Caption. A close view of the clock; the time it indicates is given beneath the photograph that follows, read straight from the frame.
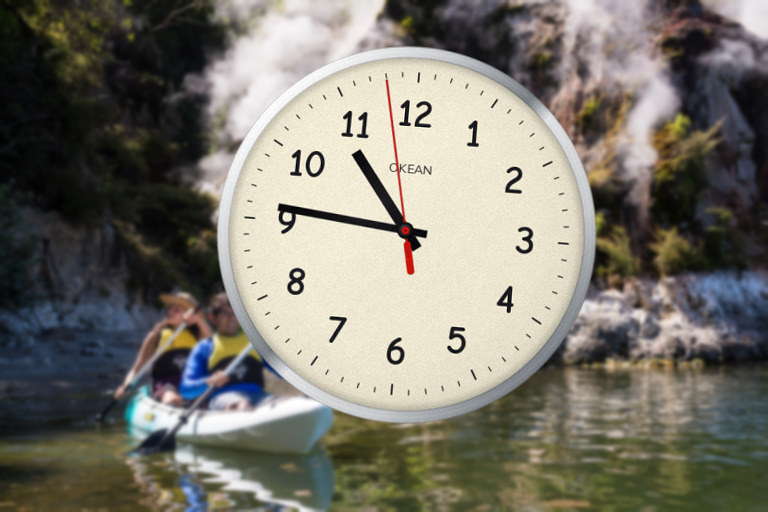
10:45:58
